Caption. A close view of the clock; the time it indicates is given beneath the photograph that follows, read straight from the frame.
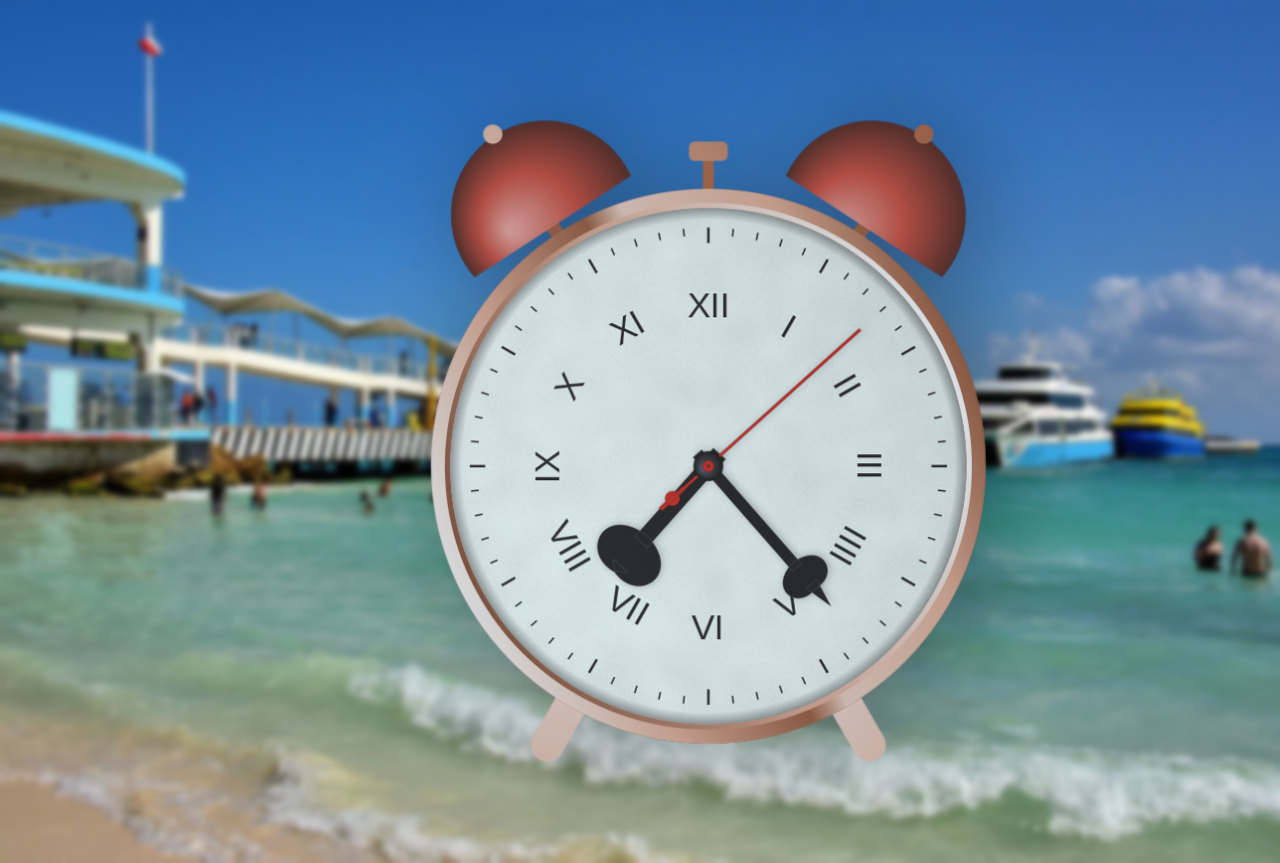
7:23:08
